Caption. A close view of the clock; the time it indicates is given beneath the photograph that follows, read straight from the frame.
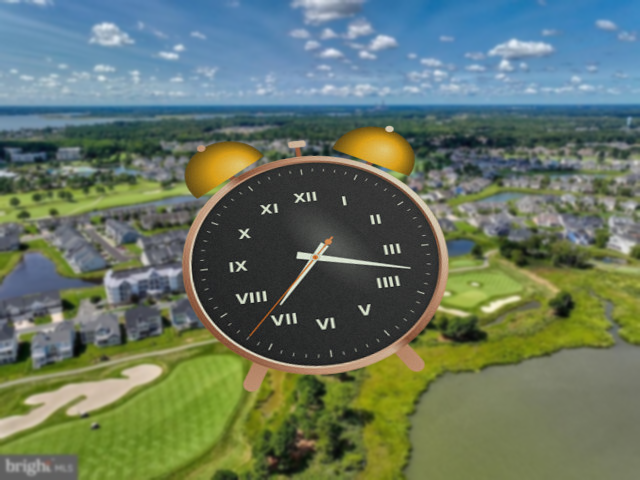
7:17:37
